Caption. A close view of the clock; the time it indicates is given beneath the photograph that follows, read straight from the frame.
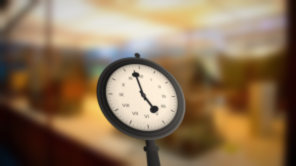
4:58
